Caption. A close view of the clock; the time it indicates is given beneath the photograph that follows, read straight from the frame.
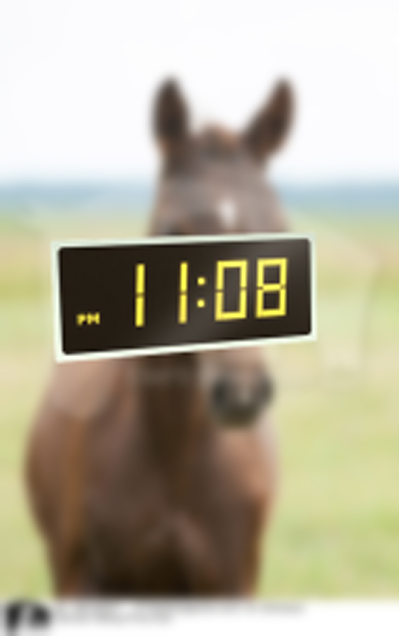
11:08
